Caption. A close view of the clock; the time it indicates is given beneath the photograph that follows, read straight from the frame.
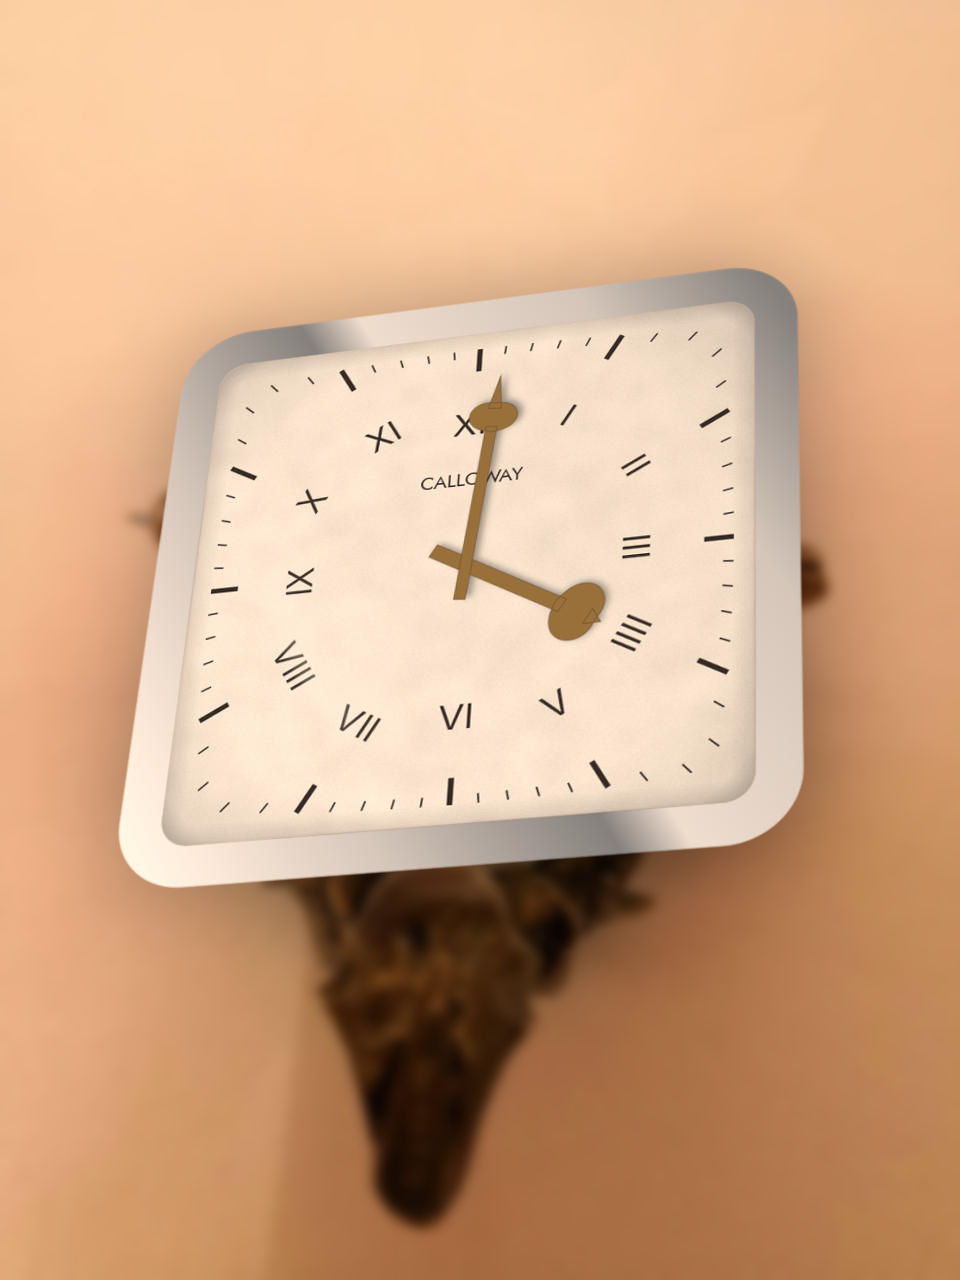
4:01
